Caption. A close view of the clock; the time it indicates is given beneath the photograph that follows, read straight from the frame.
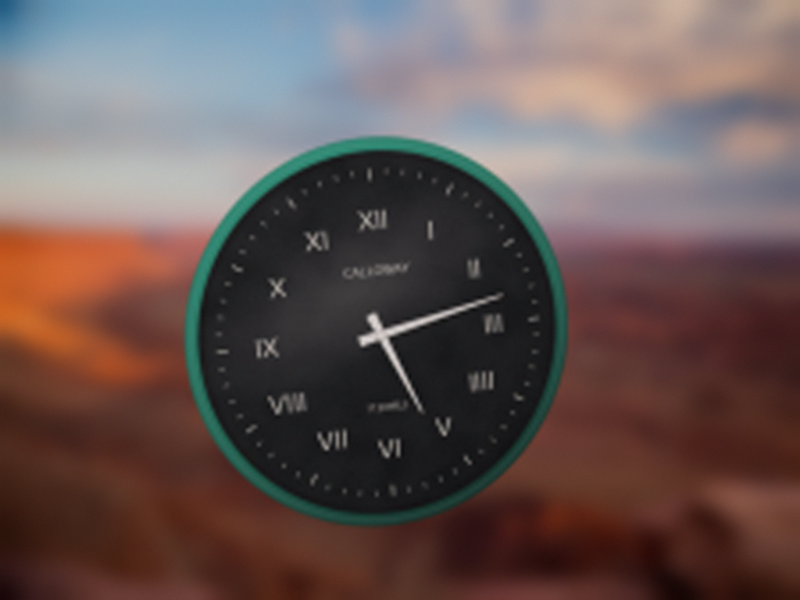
5:13
